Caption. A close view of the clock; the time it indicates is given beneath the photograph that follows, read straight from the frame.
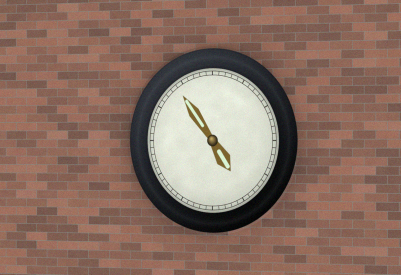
4:54
